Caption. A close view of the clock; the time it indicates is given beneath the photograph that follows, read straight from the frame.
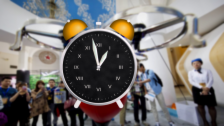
12:58
